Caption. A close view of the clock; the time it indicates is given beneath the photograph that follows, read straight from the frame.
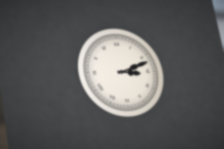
3:12
